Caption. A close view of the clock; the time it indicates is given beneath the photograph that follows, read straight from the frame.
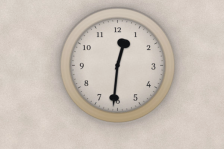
12:31
